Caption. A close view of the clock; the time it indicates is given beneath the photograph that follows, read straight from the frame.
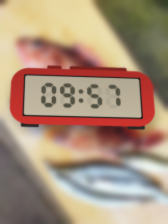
9:57
